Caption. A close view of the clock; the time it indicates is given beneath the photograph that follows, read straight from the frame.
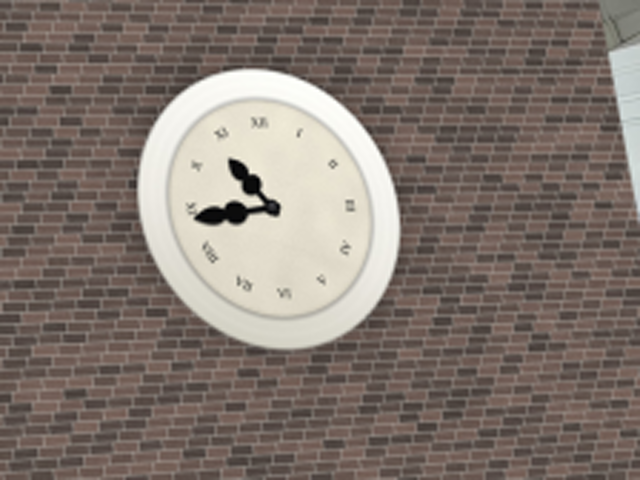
10:44
